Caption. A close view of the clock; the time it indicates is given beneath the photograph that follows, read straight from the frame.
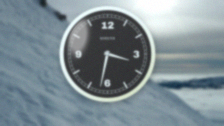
3:32
